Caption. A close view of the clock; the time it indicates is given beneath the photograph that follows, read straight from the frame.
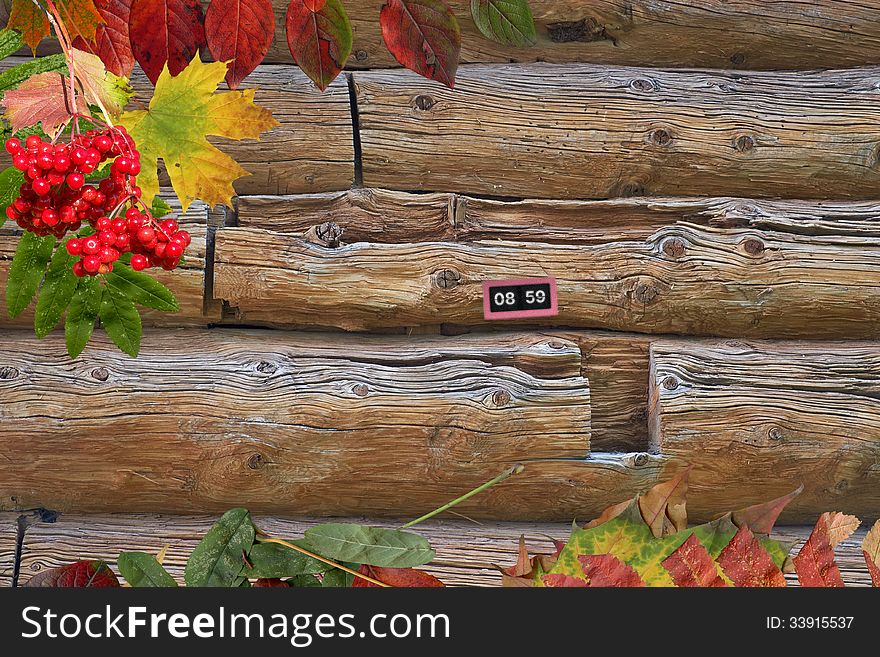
8:59
